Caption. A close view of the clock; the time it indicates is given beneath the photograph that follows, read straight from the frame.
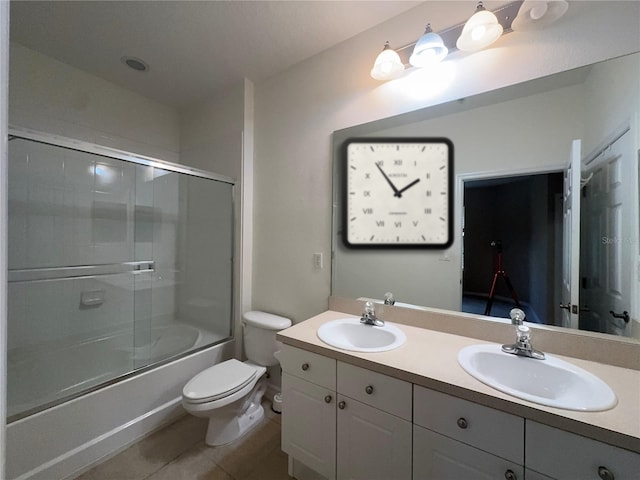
1:54
